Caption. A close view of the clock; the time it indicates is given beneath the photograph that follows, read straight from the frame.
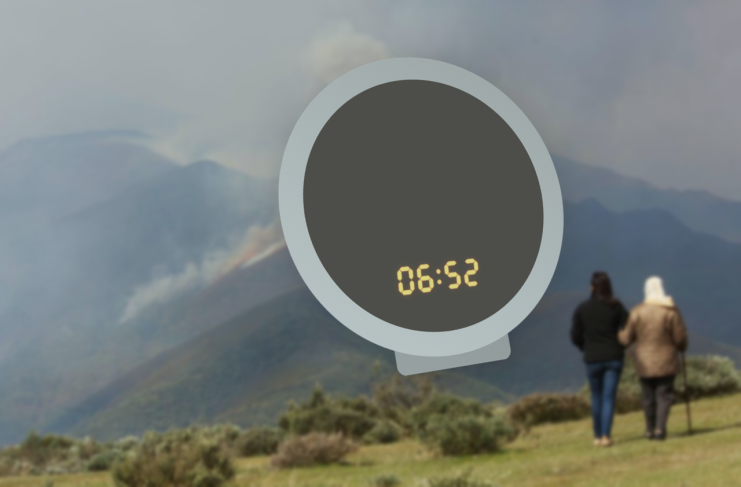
6:52
